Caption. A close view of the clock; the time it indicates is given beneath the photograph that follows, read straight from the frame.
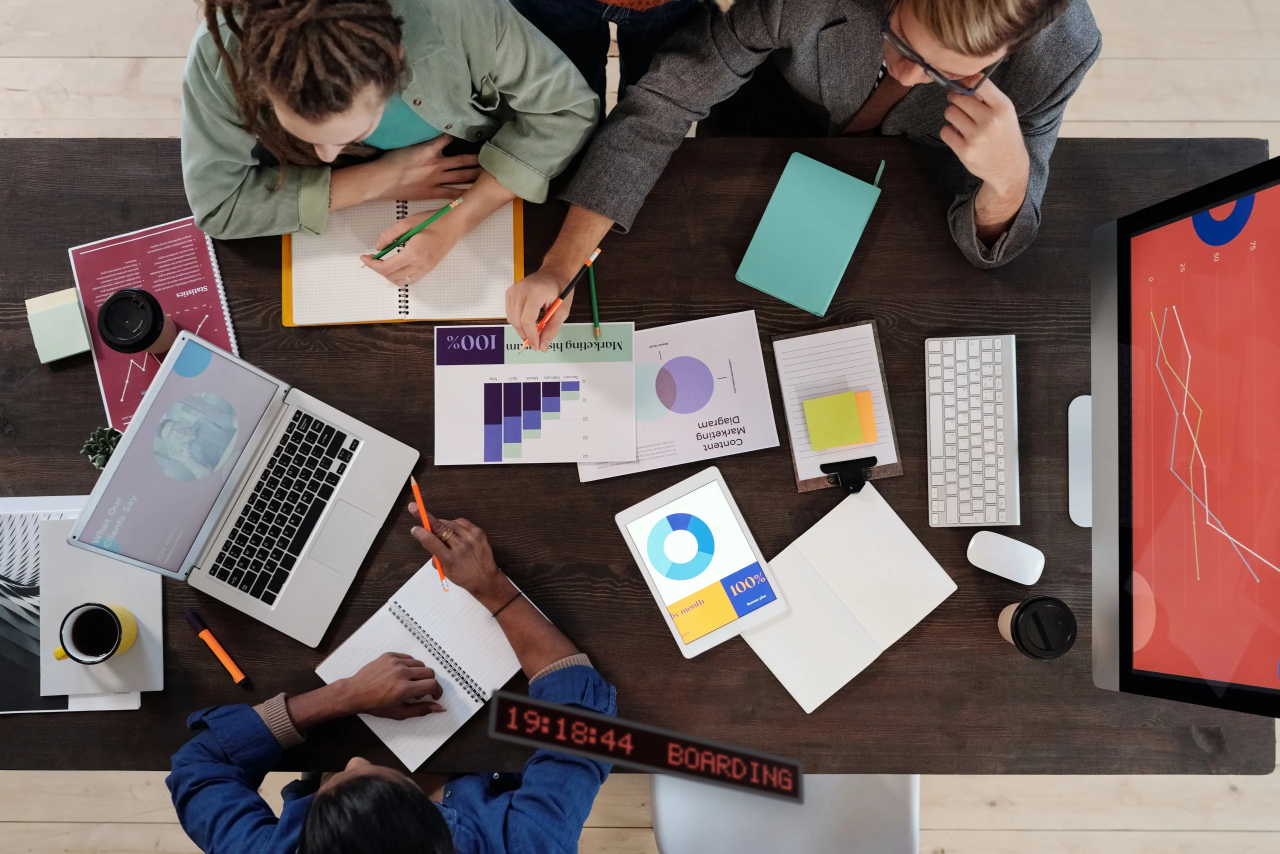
19:18:44
